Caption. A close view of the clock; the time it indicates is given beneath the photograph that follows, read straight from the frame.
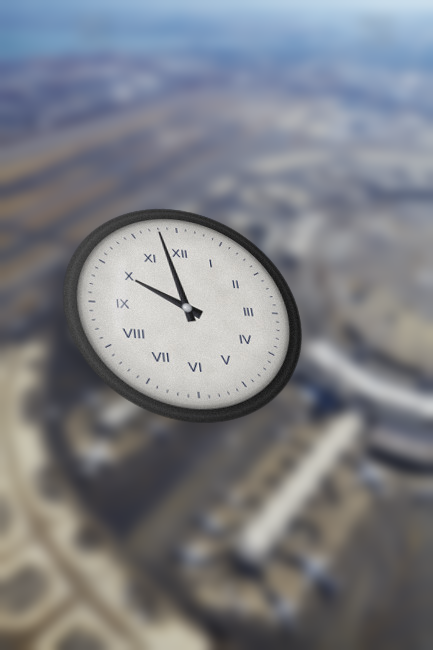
9:58
